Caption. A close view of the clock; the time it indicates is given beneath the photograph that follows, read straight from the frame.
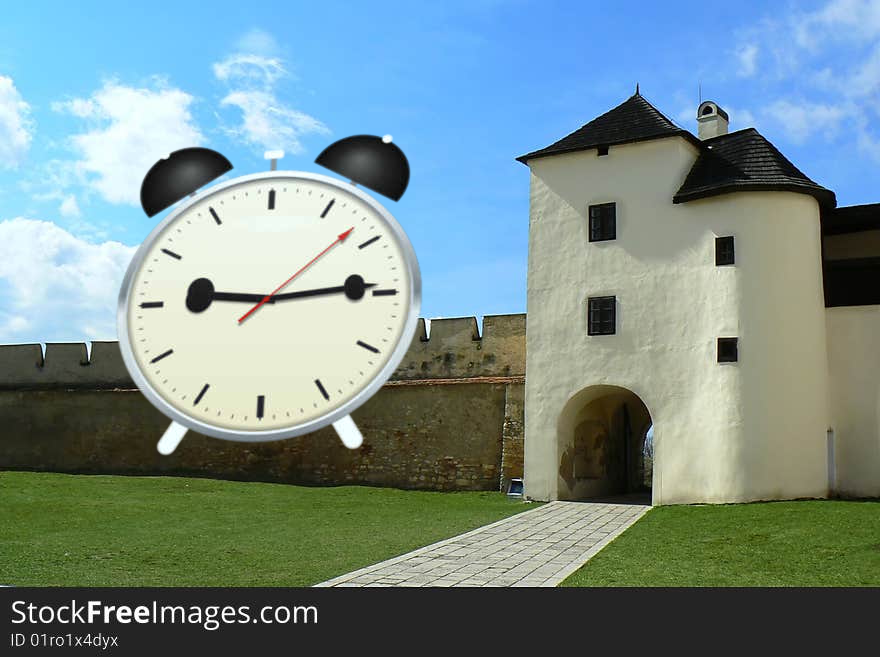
9:14:08
